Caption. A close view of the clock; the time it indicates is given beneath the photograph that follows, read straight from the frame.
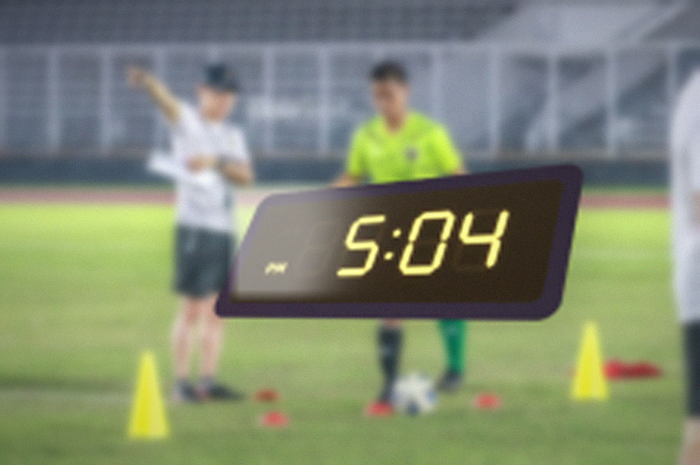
5:04
